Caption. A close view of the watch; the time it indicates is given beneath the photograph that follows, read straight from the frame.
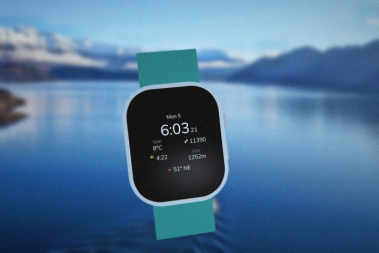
6:03
